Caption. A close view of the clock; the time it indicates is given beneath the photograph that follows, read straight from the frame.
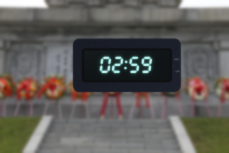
2:59
